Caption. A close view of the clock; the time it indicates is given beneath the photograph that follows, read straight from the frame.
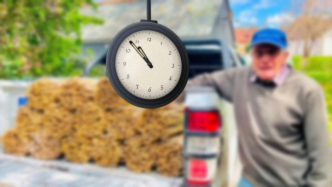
10:53
